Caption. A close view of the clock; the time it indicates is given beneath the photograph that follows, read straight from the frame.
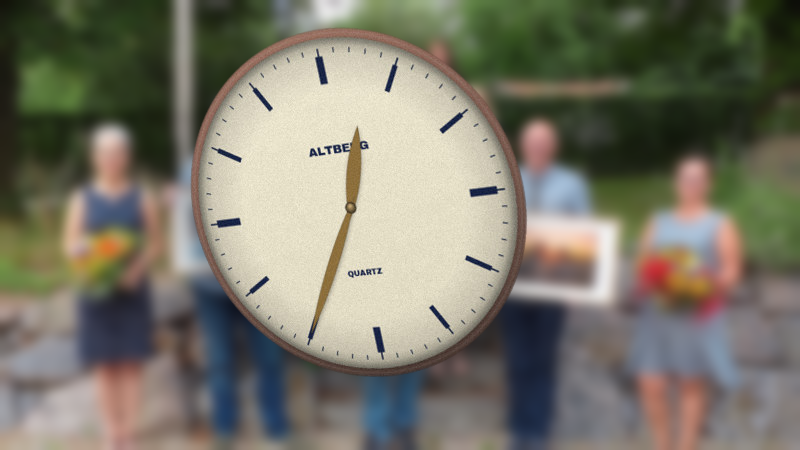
12:35
